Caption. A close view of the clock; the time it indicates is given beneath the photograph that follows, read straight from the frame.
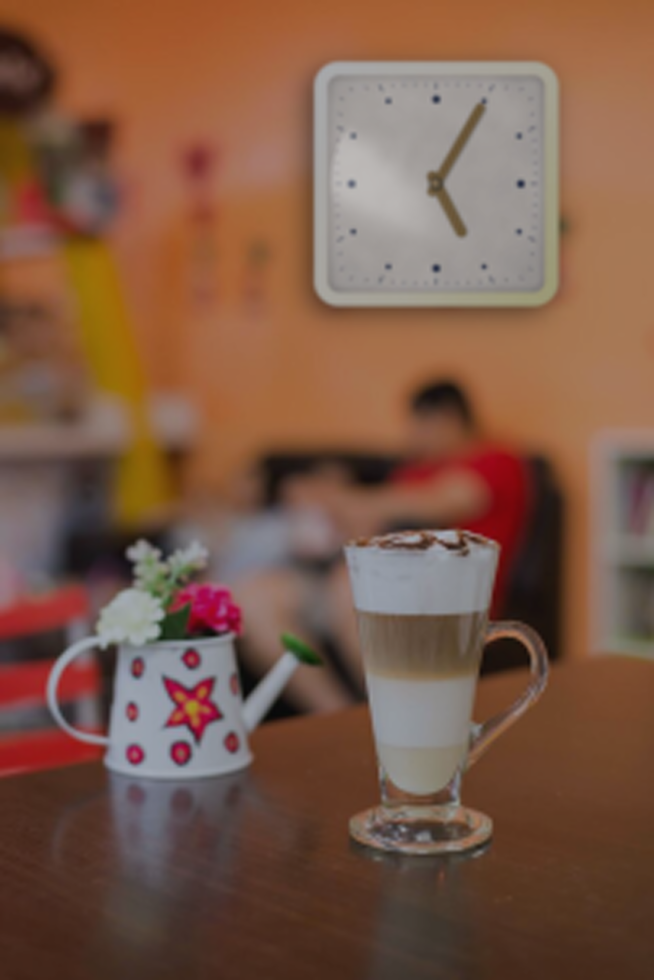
5:05
